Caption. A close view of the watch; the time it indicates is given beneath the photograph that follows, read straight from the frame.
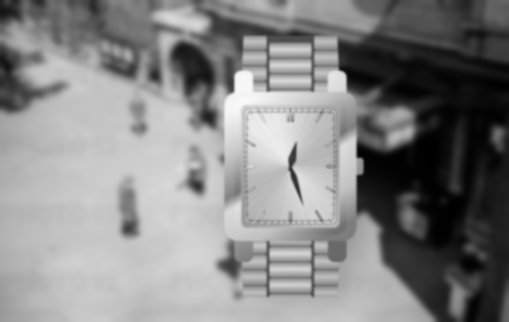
12:27
